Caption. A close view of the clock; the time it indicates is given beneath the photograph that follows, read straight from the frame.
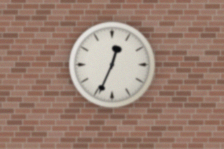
12:34
